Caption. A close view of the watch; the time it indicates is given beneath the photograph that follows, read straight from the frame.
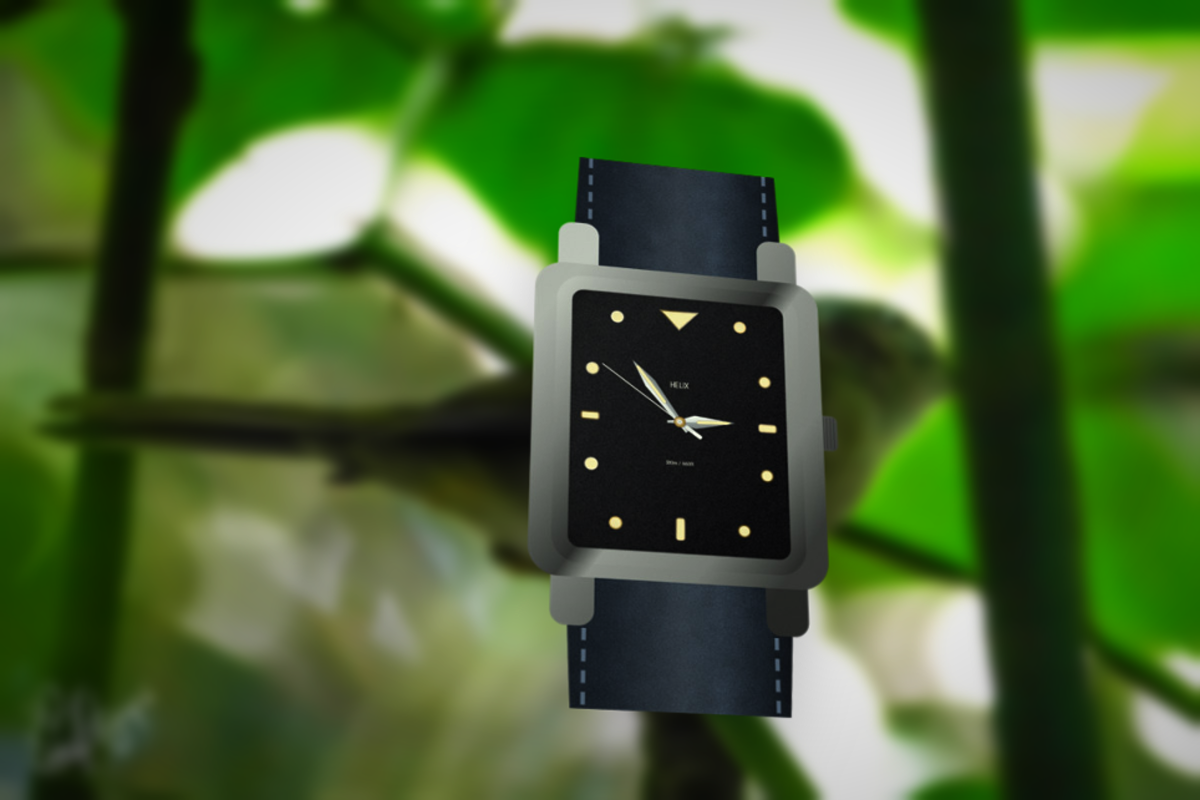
2:53:51
